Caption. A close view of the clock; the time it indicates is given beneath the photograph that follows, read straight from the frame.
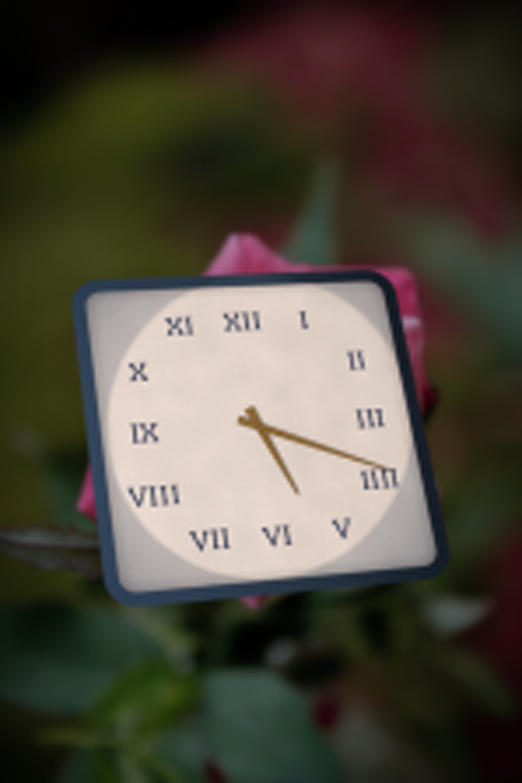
5:19
